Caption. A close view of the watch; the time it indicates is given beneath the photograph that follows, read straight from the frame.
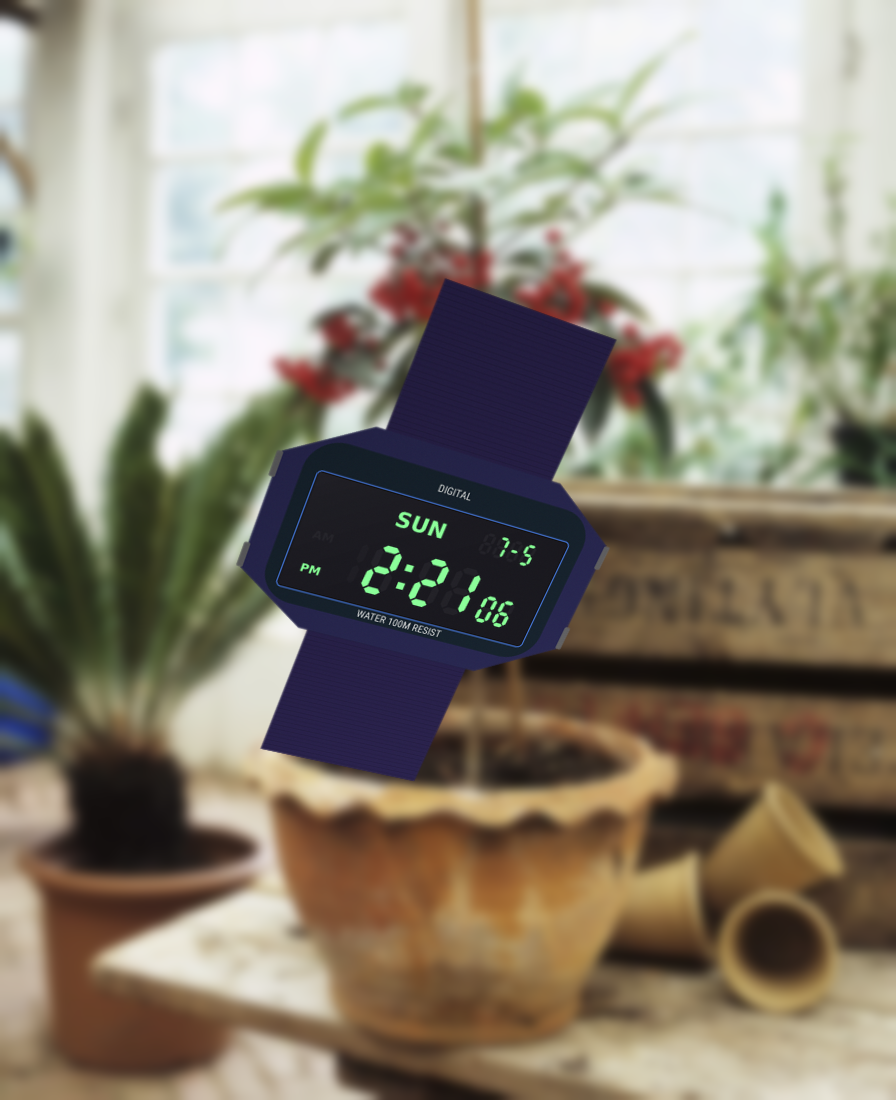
2:21:06
